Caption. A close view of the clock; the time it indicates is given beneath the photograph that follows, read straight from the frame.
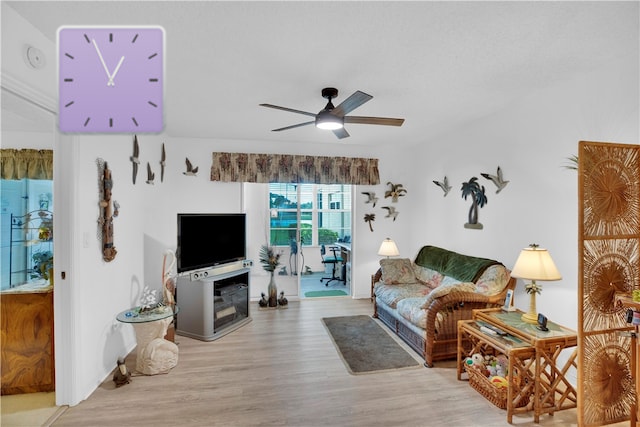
12:56
